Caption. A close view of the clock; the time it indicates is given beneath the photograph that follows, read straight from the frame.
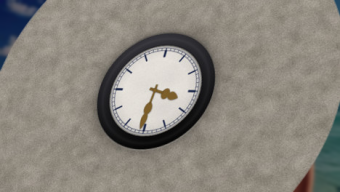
3:31
